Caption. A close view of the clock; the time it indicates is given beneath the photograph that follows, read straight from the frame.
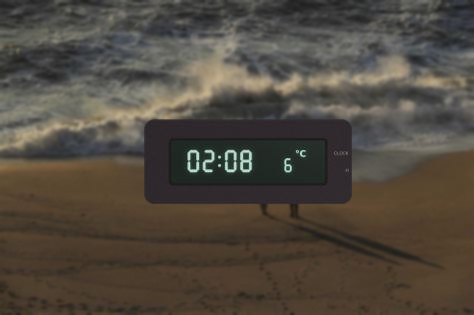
2:08
